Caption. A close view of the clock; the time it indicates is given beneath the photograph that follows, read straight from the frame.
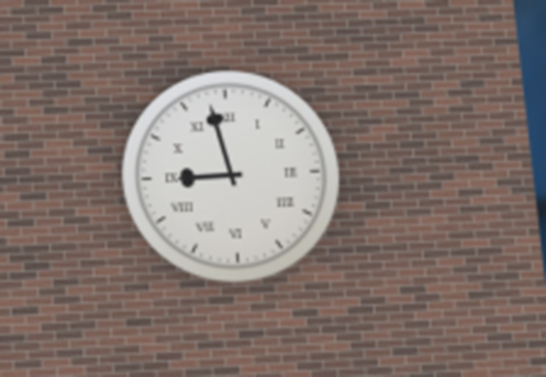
8:58
